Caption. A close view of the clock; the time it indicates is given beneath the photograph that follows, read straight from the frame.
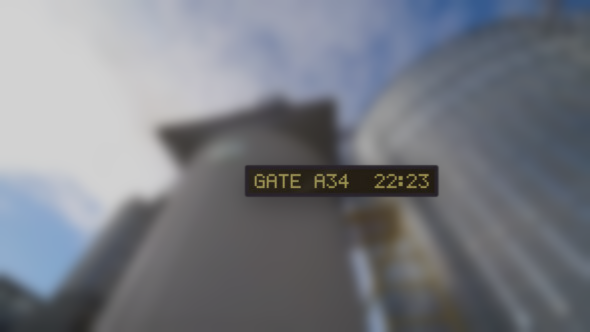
22:23
